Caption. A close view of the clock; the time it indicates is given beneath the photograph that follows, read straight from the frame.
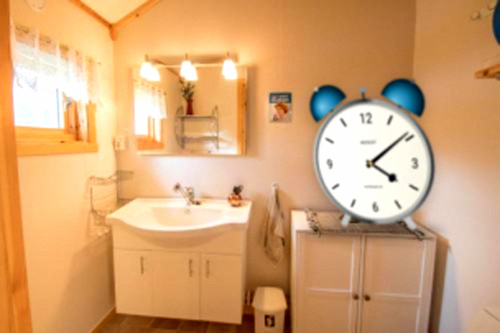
4:09
